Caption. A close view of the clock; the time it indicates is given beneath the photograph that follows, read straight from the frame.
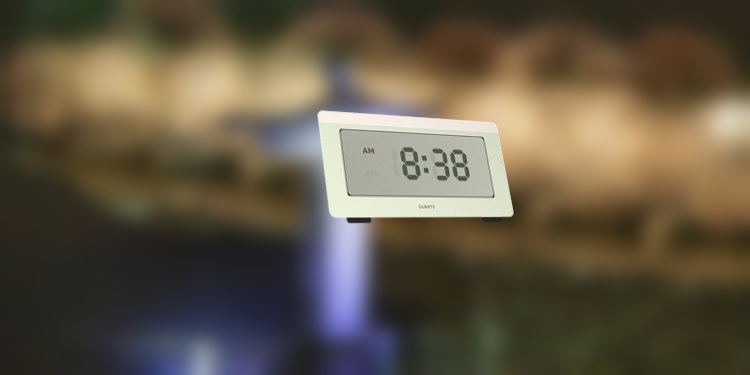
8:38
